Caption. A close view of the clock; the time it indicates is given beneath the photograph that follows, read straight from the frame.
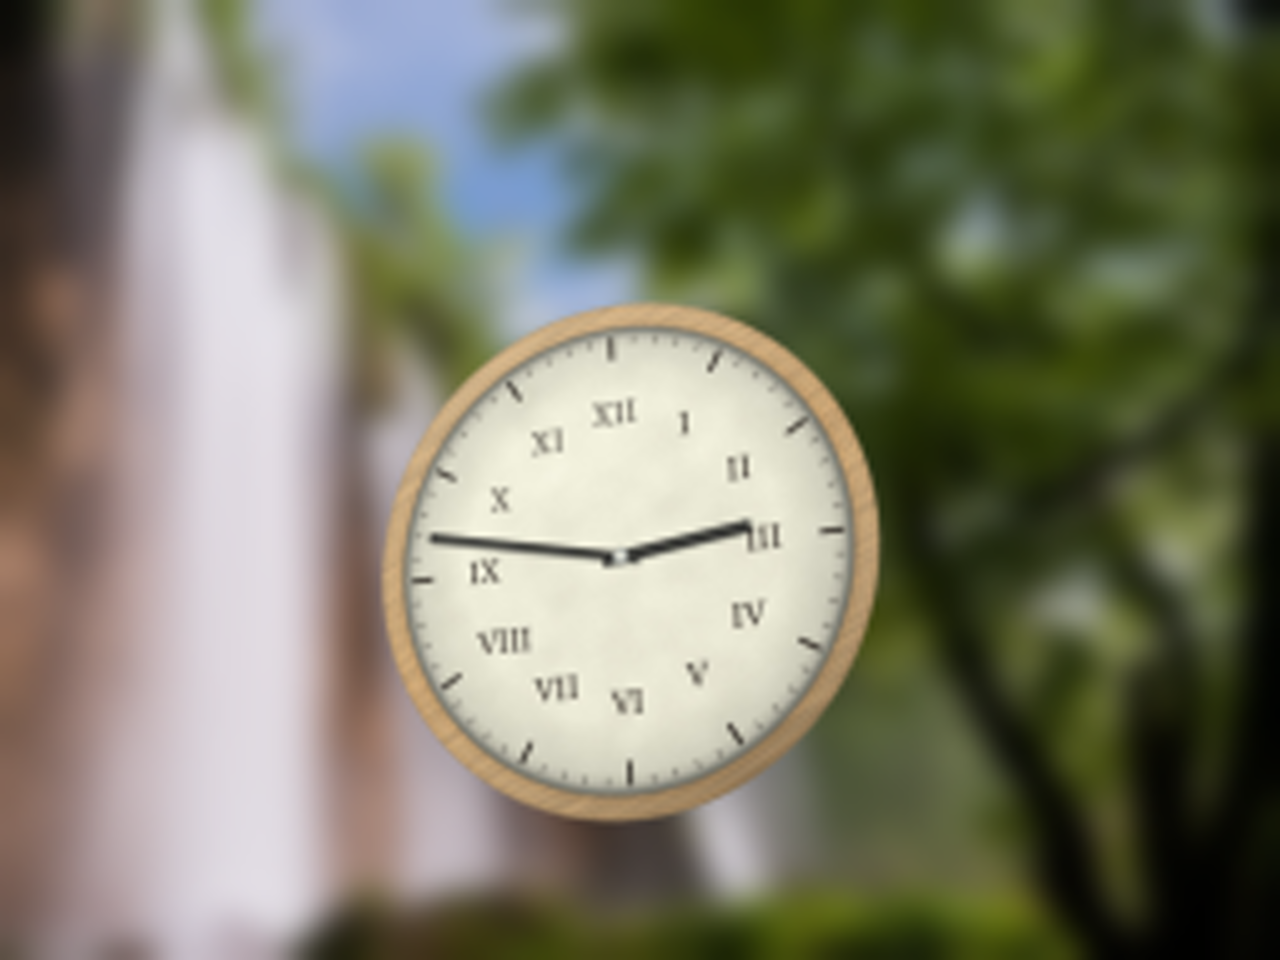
2:47
